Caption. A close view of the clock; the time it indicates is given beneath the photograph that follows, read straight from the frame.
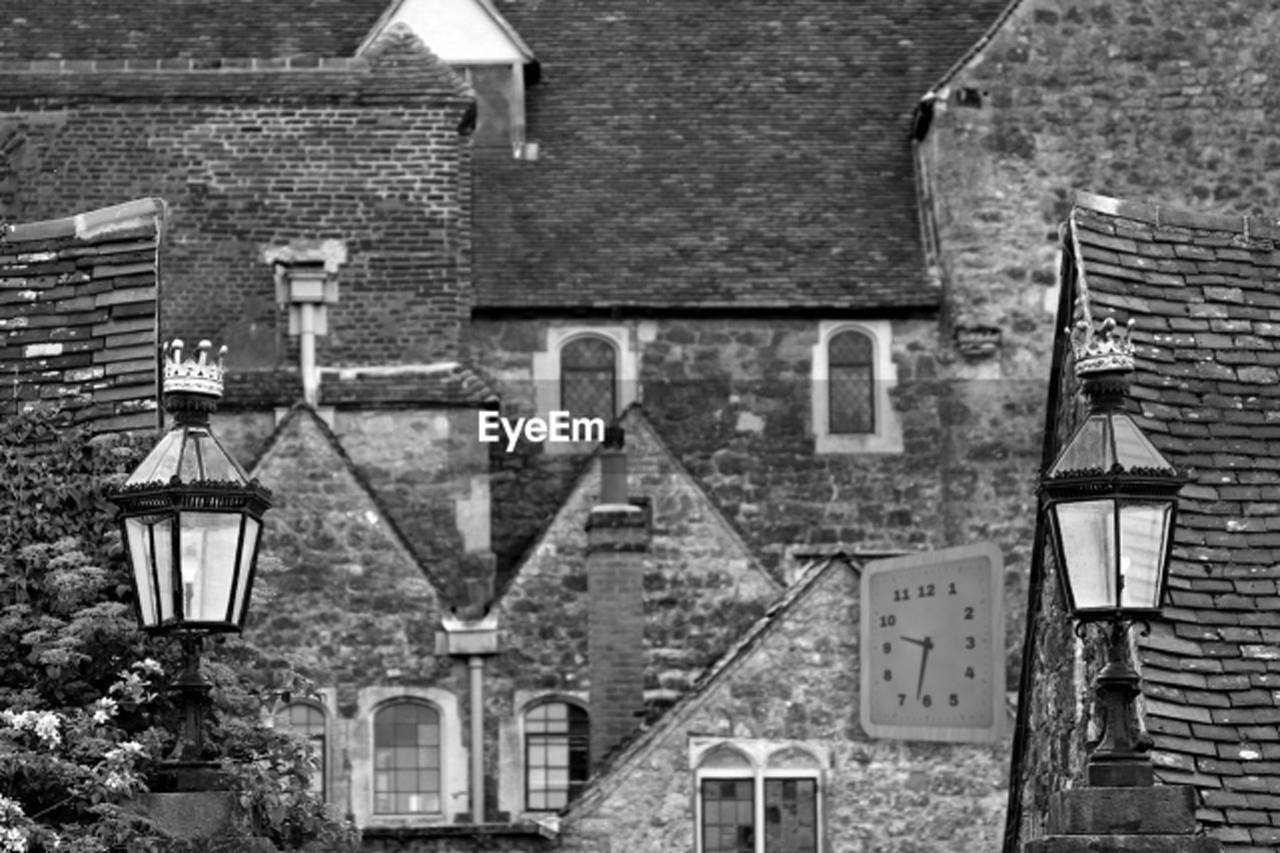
9:32
